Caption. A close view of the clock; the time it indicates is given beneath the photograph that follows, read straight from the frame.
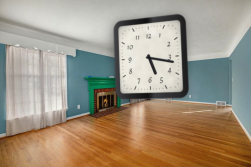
5:17
